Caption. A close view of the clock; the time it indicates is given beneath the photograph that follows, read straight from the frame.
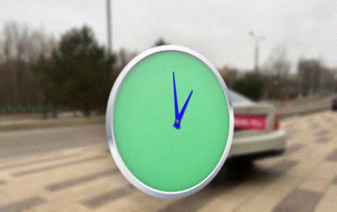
12:59
